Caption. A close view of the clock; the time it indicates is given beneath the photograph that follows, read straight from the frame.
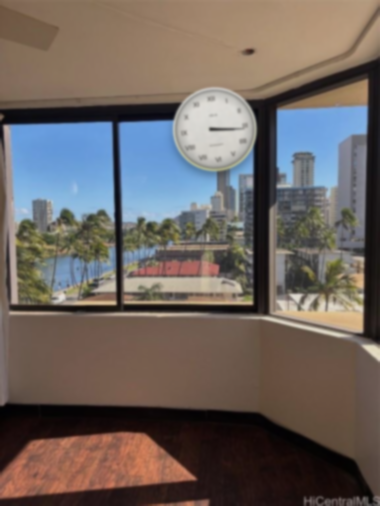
3:16
